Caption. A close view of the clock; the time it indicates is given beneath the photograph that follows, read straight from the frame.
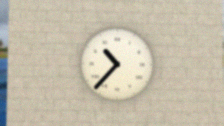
10:37
